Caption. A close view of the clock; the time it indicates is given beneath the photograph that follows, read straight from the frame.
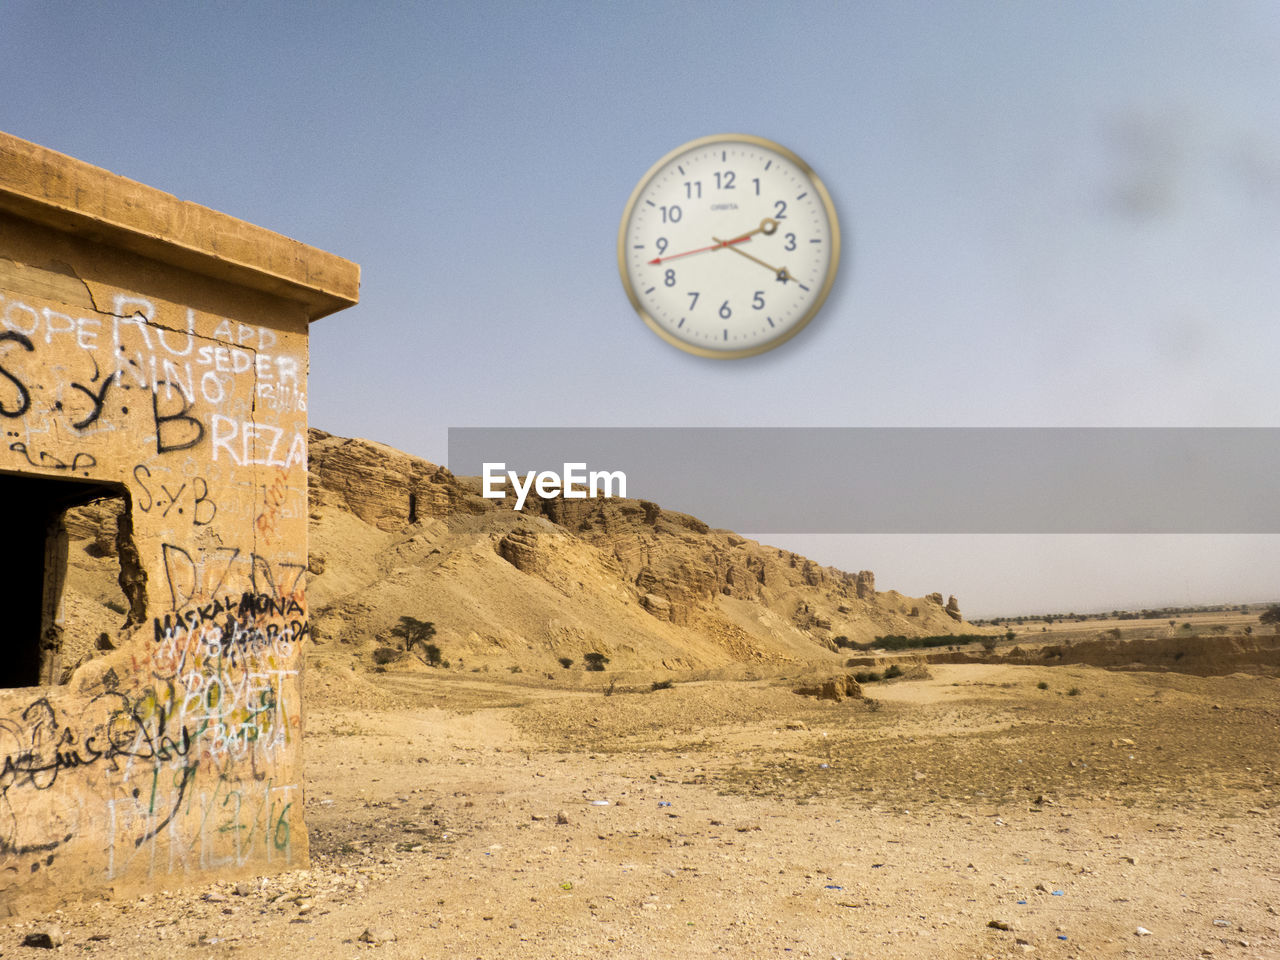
2:19:43
